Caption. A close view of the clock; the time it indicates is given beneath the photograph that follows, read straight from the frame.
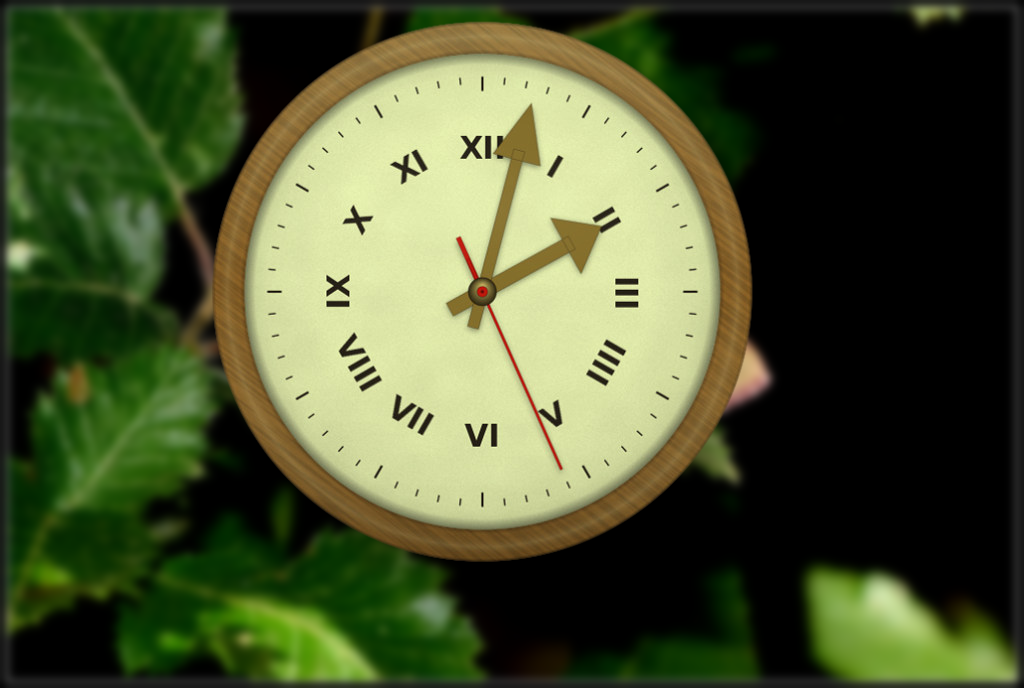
2:02:26
